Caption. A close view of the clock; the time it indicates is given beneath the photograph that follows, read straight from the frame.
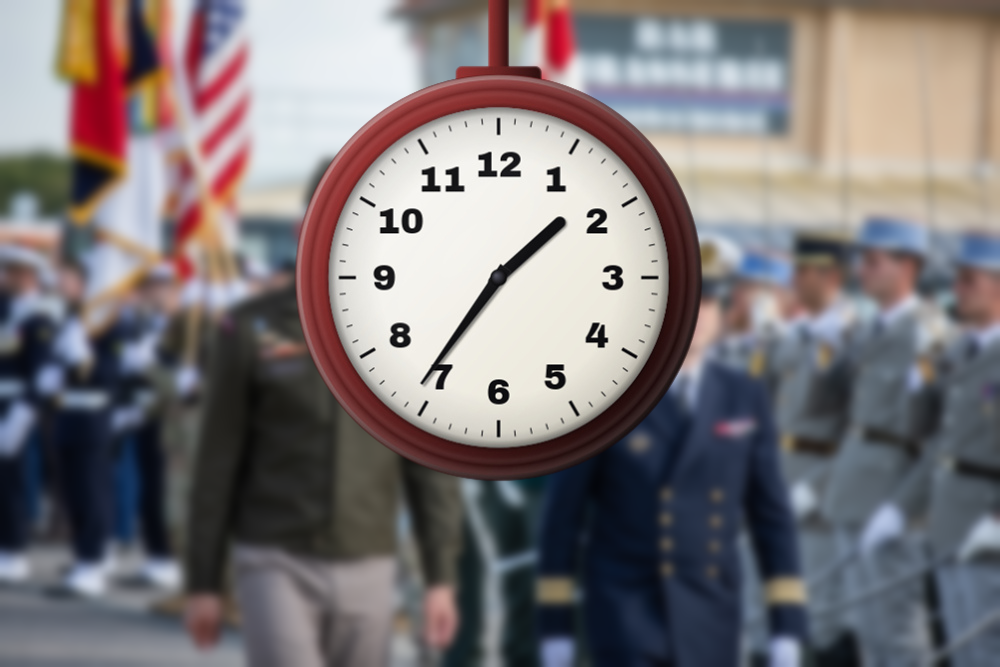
1:36
